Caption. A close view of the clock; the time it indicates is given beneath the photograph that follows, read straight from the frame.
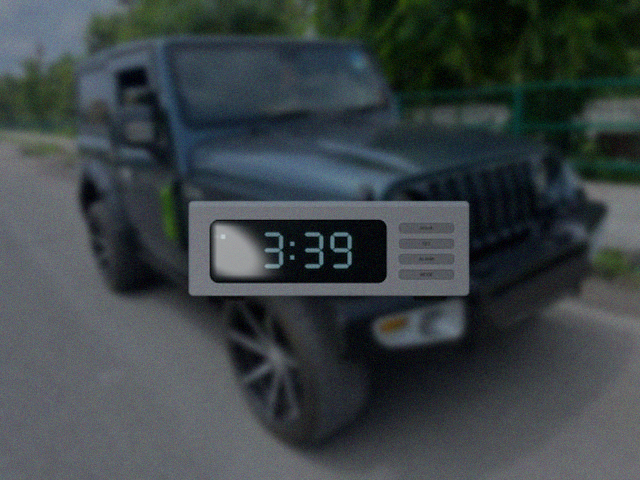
3:39
